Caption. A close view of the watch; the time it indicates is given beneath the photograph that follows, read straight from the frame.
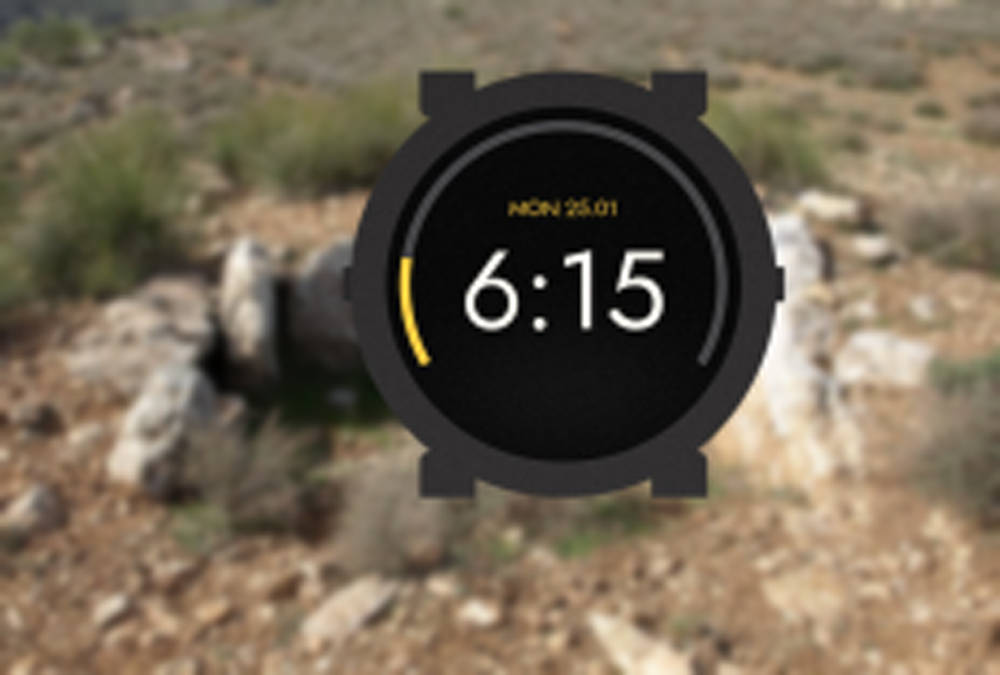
6:15
